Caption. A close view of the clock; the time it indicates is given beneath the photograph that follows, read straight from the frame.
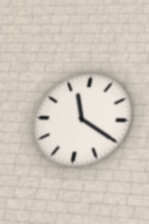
11:20
